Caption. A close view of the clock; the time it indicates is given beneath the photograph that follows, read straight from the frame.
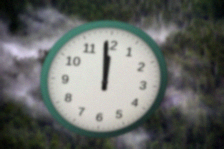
11:59
